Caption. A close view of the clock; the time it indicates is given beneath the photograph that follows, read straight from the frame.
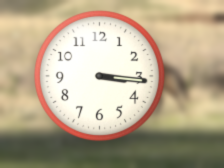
3:16
